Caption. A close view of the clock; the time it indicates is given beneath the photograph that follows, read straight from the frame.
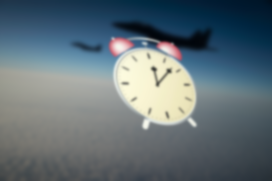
12:08
